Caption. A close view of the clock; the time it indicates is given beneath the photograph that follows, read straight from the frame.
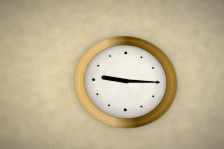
9:15
